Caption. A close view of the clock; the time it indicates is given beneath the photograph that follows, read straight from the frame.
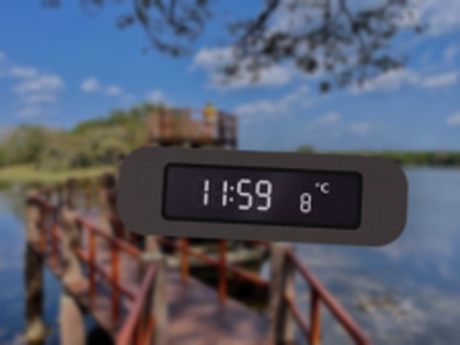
11:59
